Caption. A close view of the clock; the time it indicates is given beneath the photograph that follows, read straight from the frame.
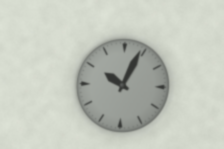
10:04
